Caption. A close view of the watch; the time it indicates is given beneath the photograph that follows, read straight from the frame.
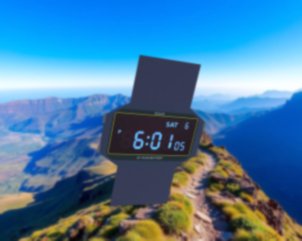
6:01
